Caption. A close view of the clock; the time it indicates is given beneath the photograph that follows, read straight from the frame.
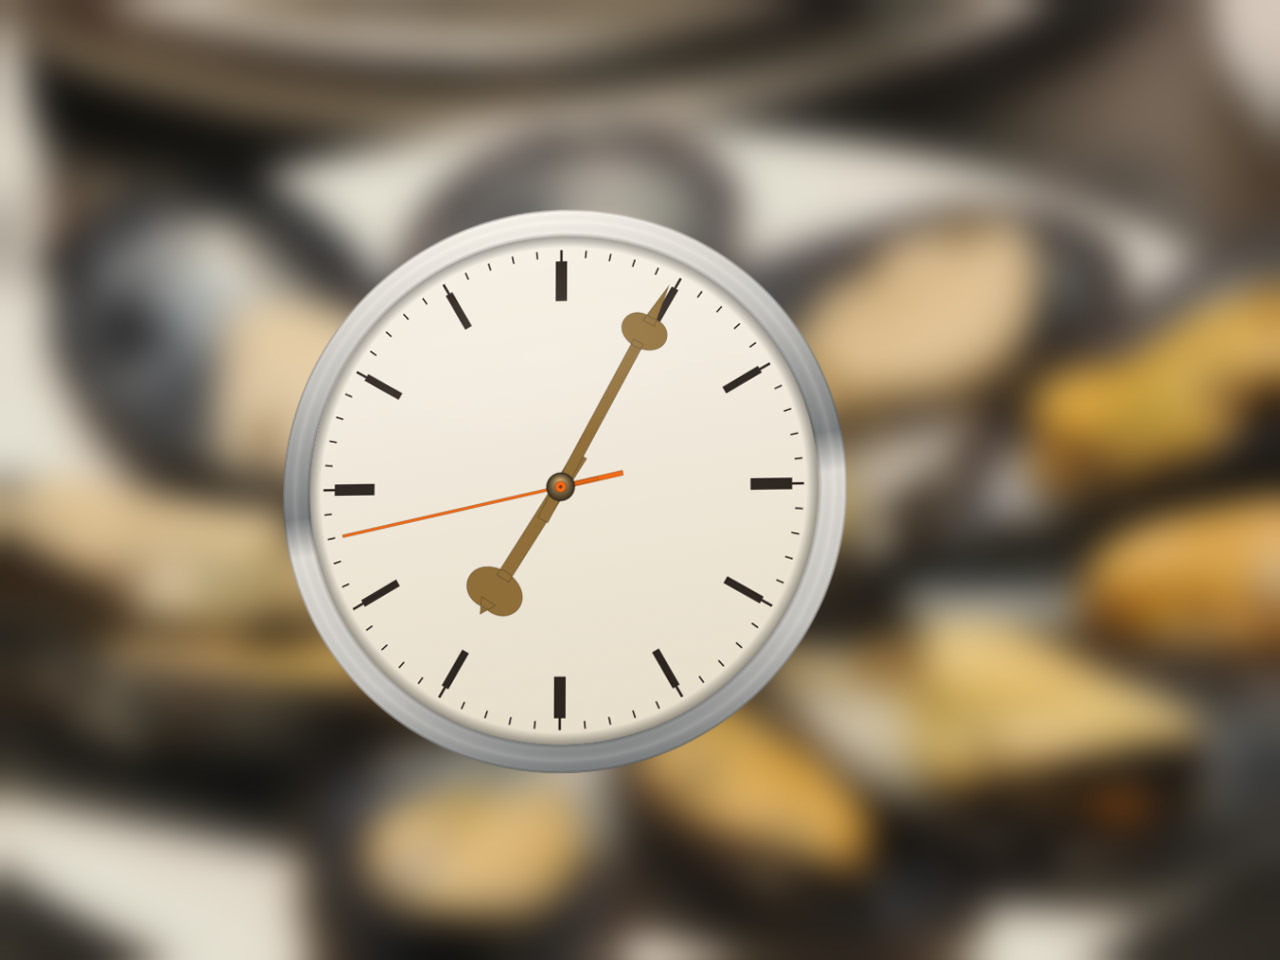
7:04:43
